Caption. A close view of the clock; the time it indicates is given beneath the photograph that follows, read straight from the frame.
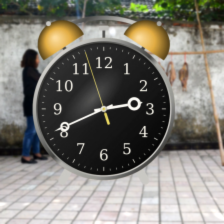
2:40:57
